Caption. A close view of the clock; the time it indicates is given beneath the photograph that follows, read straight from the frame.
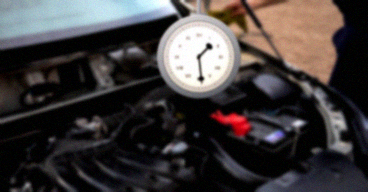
1:29
